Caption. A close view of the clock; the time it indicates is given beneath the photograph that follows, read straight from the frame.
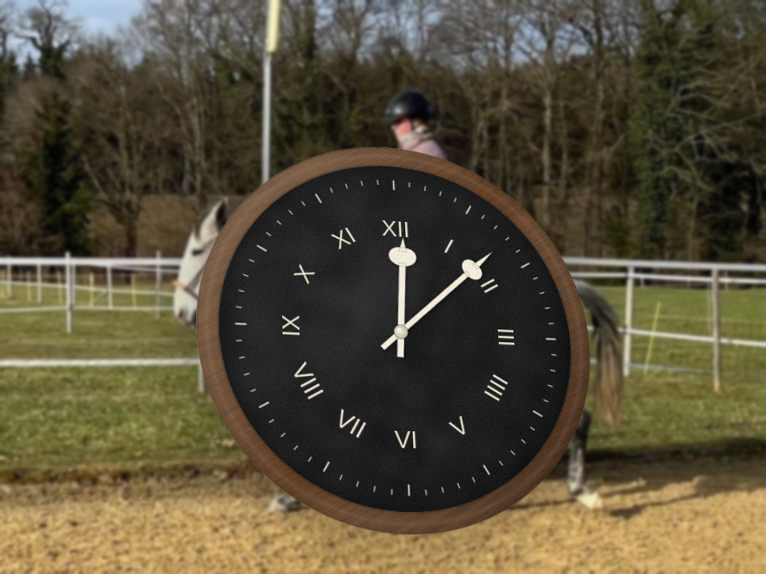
12:08
